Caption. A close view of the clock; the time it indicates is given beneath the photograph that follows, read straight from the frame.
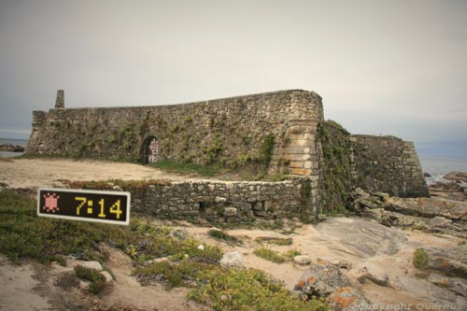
7:14
